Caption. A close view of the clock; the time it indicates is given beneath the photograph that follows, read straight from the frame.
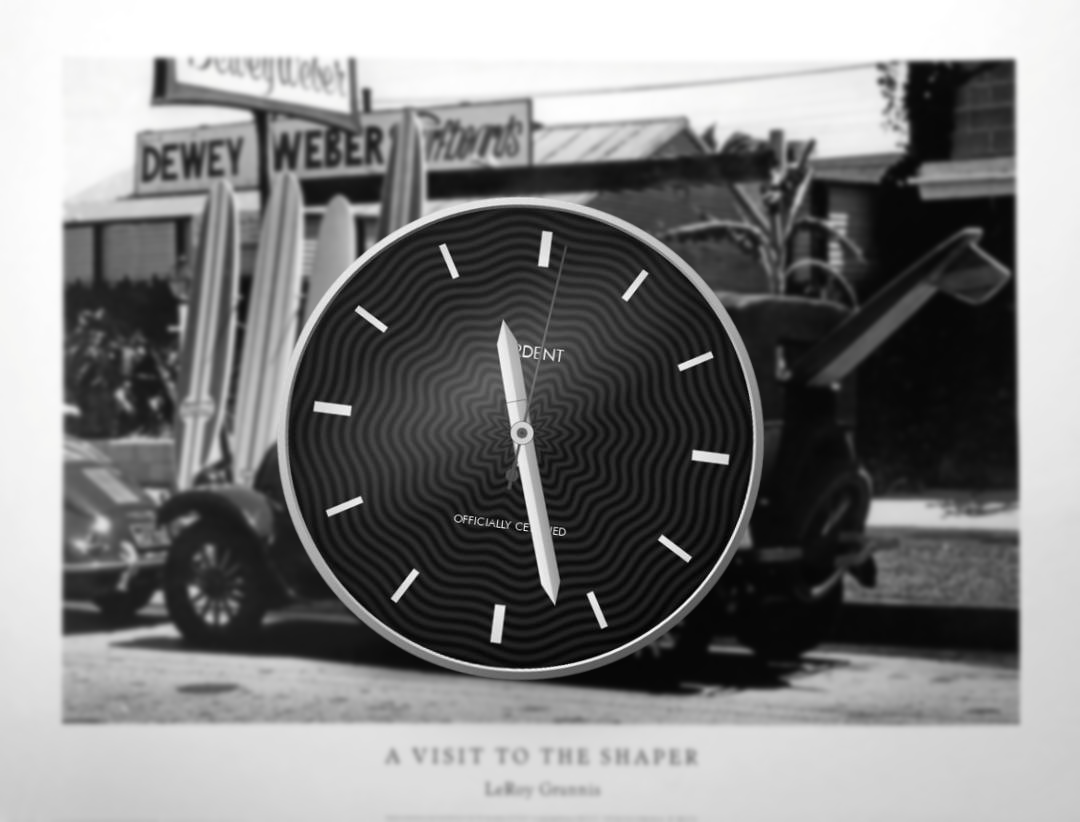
11:27:01
